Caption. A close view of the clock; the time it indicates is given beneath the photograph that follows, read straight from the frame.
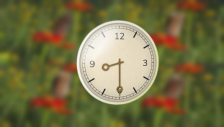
8:30
